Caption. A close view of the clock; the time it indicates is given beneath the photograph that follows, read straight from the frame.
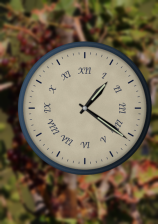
1:21
